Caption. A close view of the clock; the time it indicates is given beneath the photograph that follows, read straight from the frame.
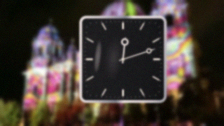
12:12
